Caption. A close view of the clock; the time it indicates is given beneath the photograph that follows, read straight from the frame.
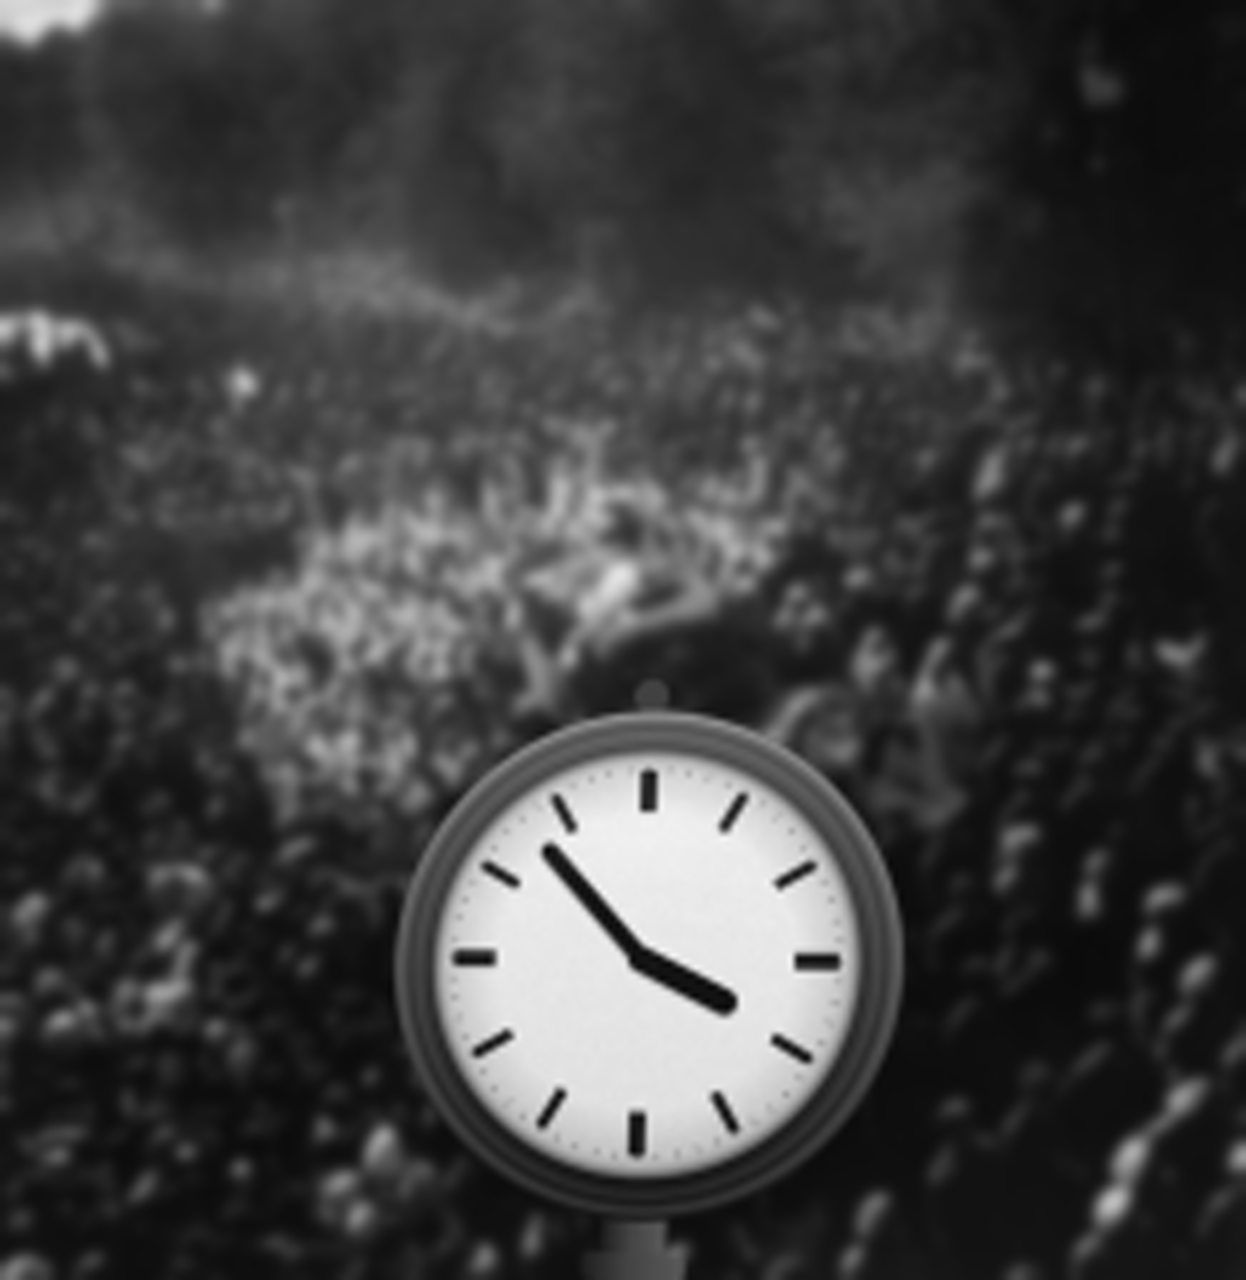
3:53
